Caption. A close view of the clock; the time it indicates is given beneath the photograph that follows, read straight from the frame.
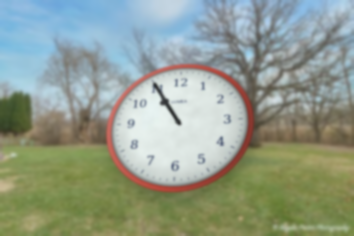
10:55
